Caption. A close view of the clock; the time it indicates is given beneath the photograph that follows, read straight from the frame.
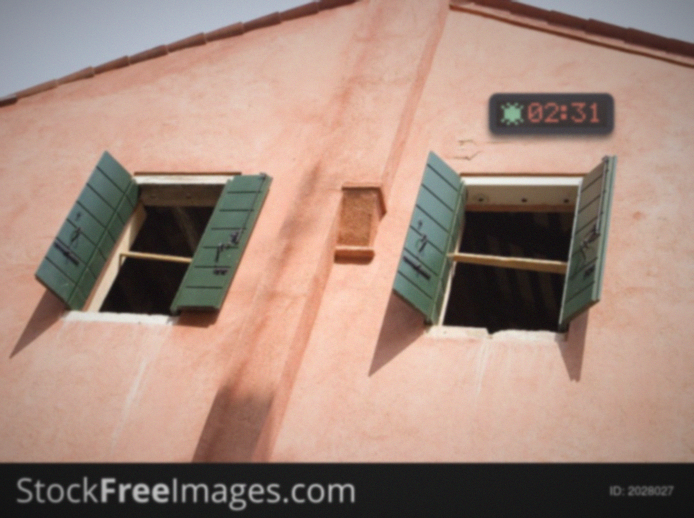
2:31
